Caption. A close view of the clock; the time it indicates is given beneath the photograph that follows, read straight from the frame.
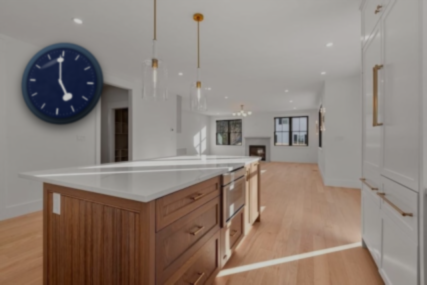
4:59
